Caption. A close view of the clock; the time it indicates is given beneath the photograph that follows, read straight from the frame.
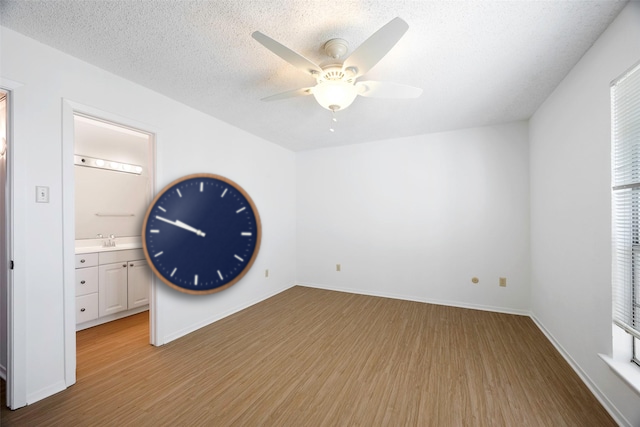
9:48
